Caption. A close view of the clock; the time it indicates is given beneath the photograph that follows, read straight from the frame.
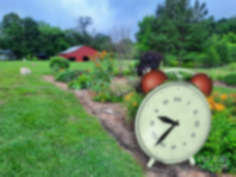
9:37
